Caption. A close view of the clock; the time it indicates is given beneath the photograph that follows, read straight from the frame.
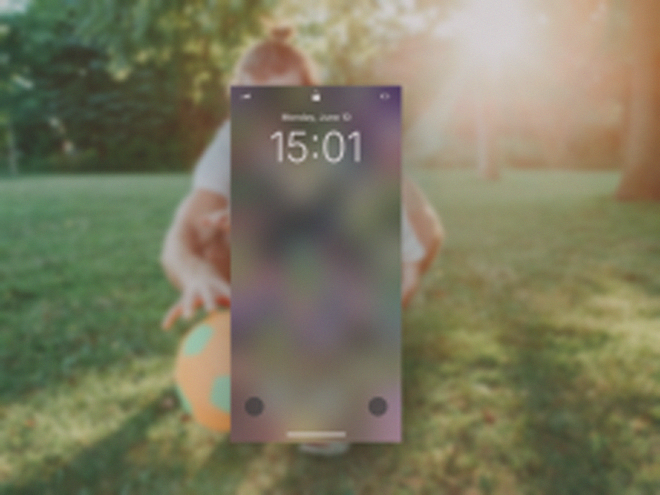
15:01
